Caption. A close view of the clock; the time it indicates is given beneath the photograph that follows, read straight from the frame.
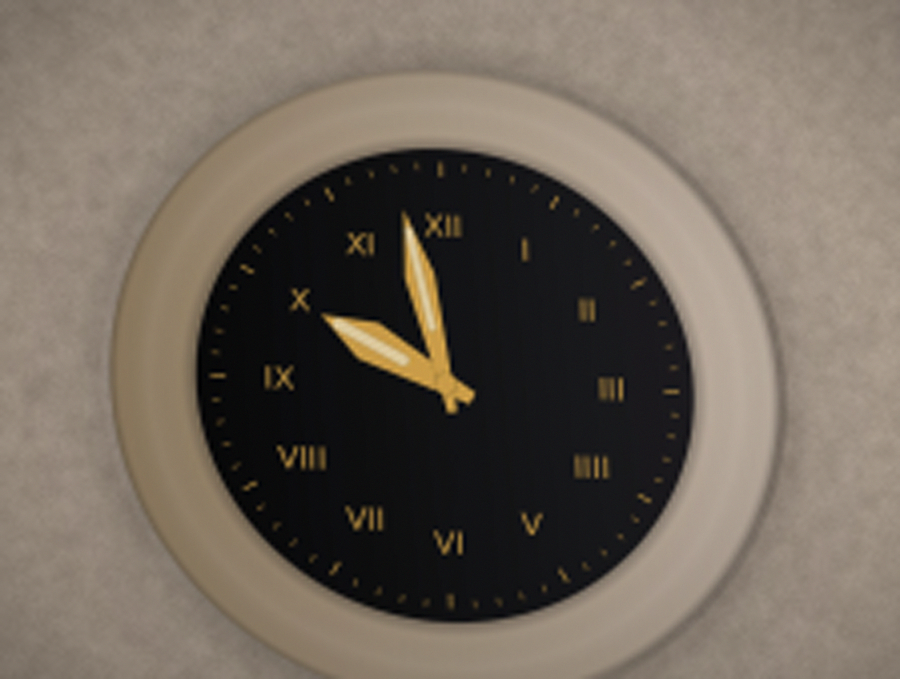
9:58
